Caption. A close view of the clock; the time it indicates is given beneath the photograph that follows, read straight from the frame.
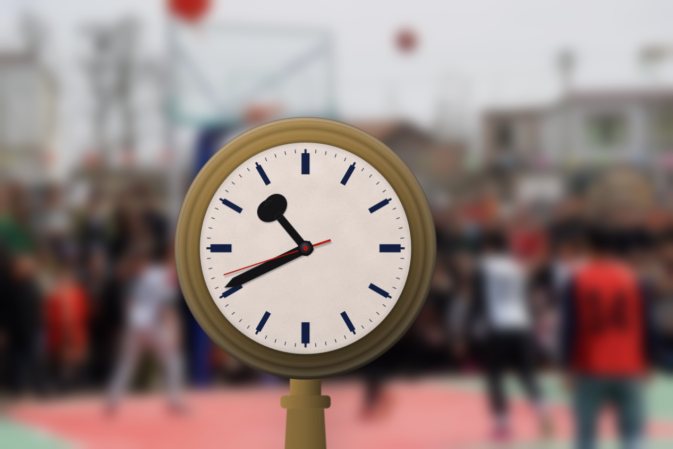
10:40:42
